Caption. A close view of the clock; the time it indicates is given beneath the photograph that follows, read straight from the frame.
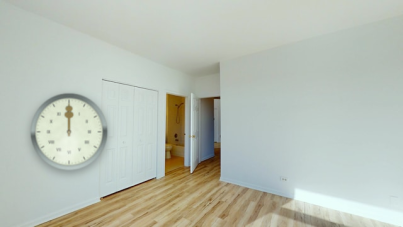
12:00
